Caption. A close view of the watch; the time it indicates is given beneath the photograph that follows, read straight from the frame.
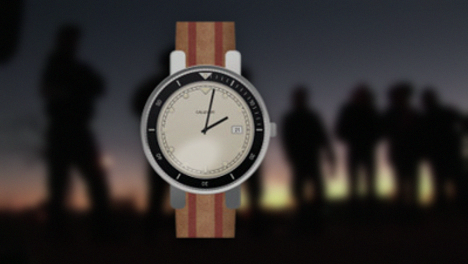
2:02
